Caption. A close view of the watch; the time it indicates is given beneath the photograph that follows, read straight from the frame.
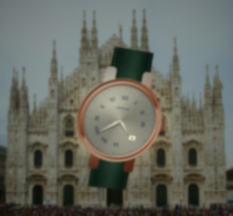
4:39
